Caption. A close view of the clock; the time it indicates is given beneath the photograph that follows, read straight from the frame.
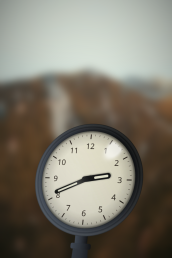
2:41
